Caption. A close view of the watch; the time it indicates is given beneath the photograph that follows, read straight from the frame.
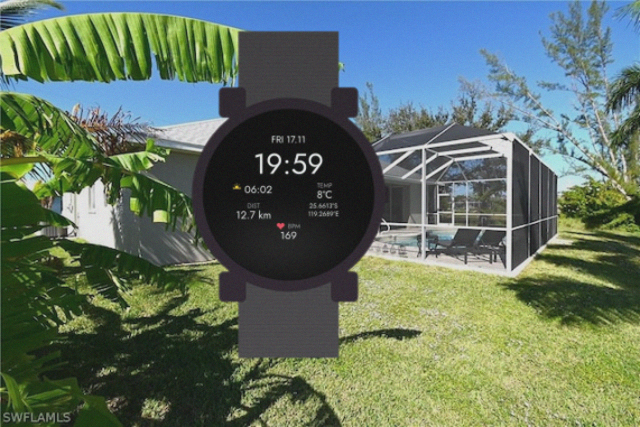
19:59
